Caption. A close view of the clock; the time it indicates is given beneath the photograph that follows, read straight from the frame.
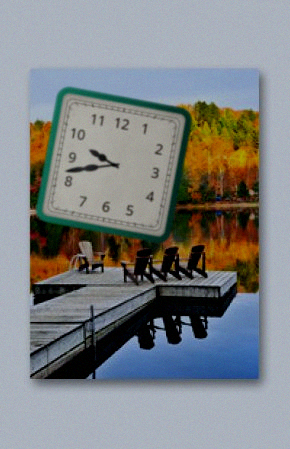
9:42
